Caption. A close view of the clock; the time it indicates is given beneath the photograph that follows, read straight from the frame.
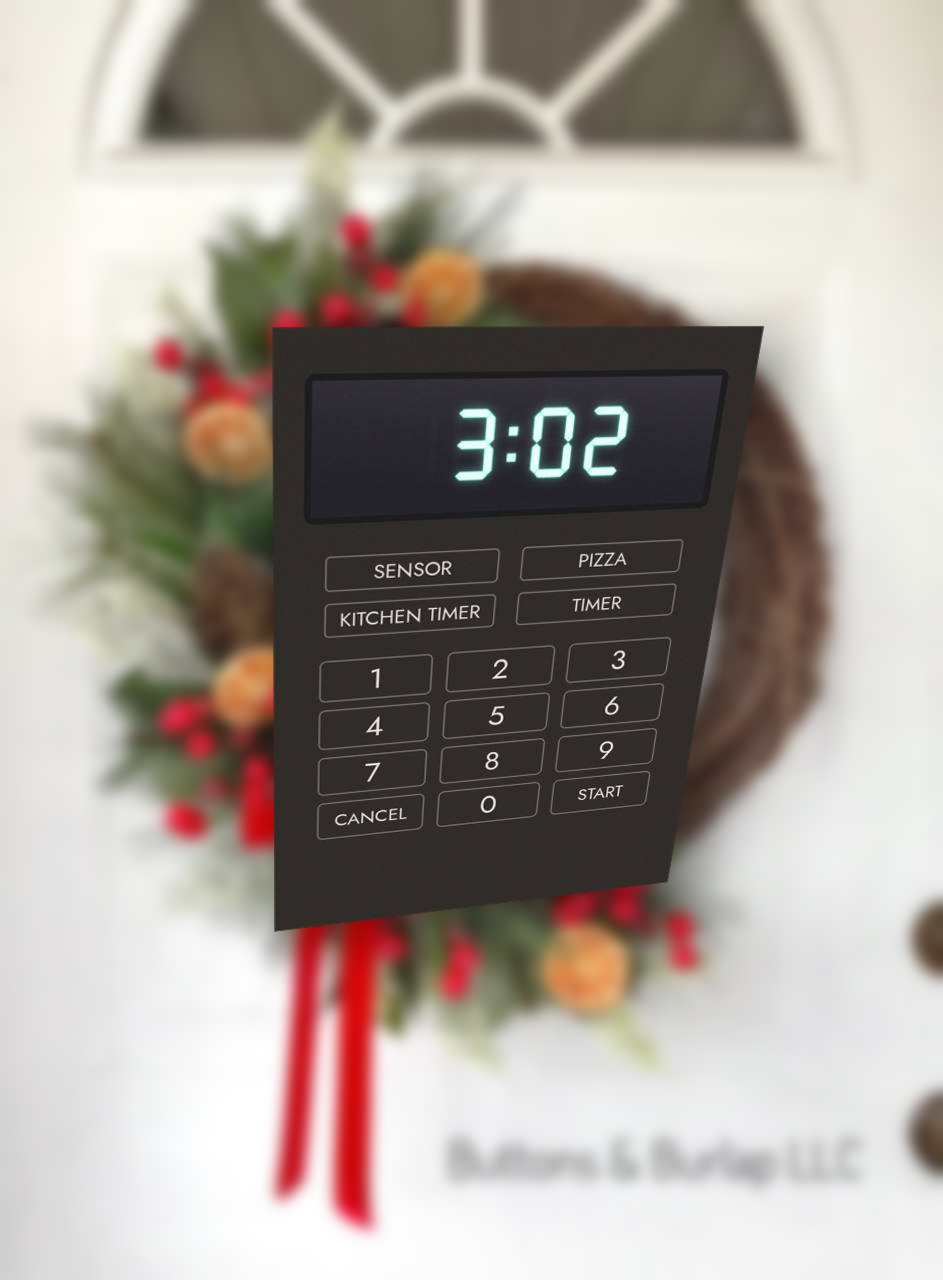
3:02
